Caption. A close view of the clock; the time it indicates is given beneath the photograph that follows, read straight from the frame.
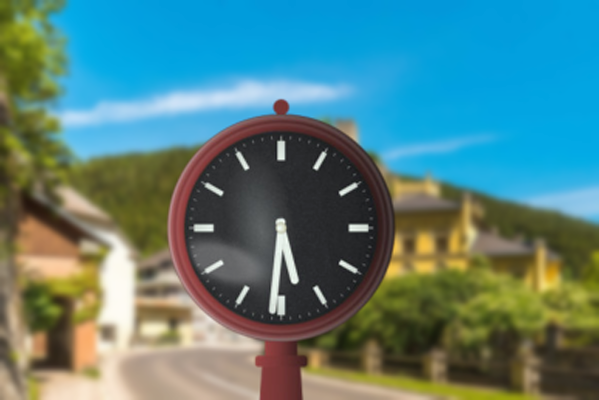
5:31
